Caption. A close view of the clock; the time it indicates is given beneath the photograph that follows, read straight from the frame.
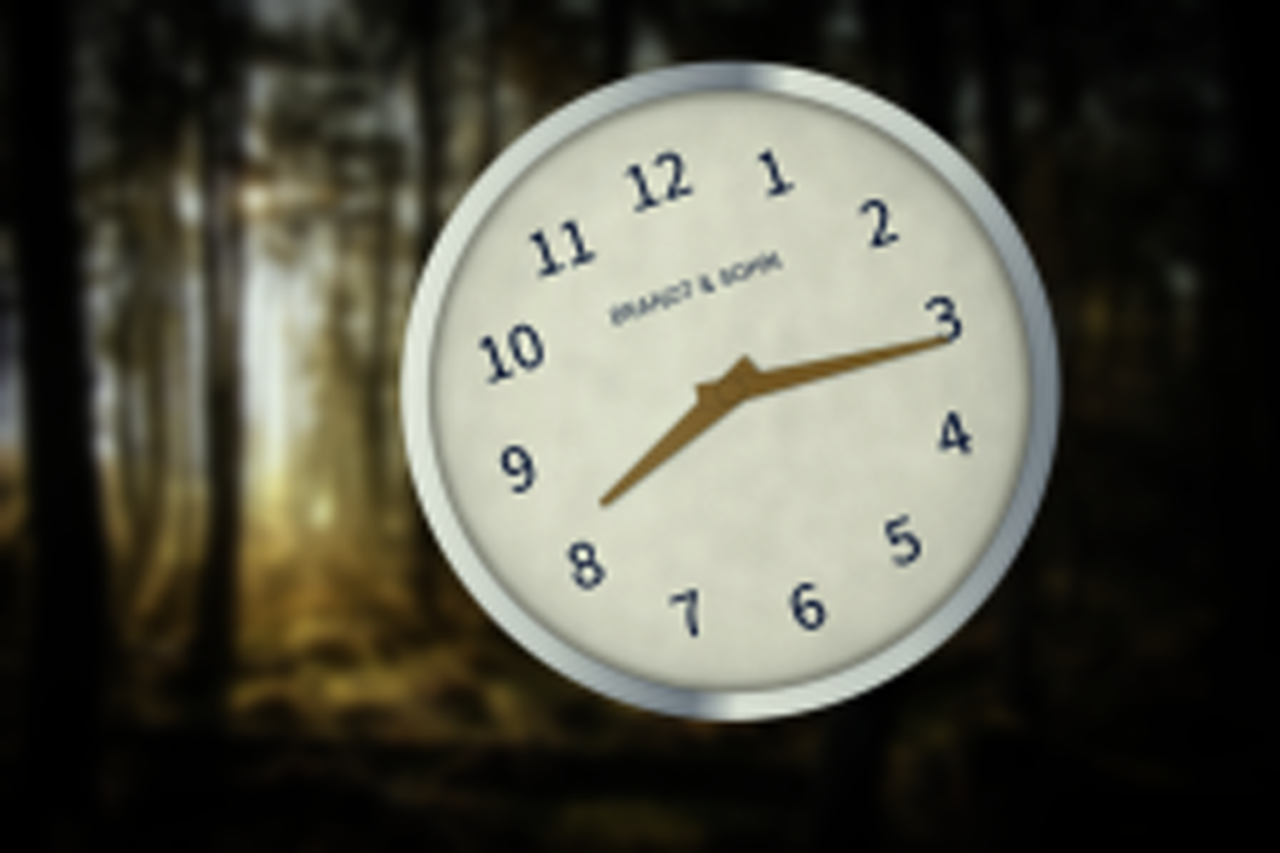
8:16
